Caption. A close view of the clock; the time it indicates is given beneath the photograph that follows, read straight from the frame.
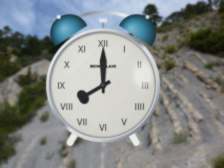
8:00
